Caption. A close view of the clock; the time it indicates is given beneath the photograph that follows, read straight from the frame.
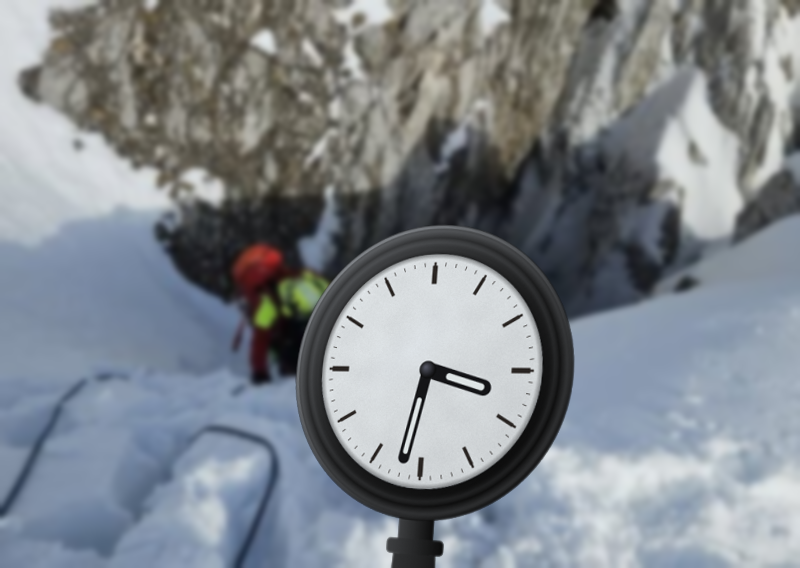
3:32
